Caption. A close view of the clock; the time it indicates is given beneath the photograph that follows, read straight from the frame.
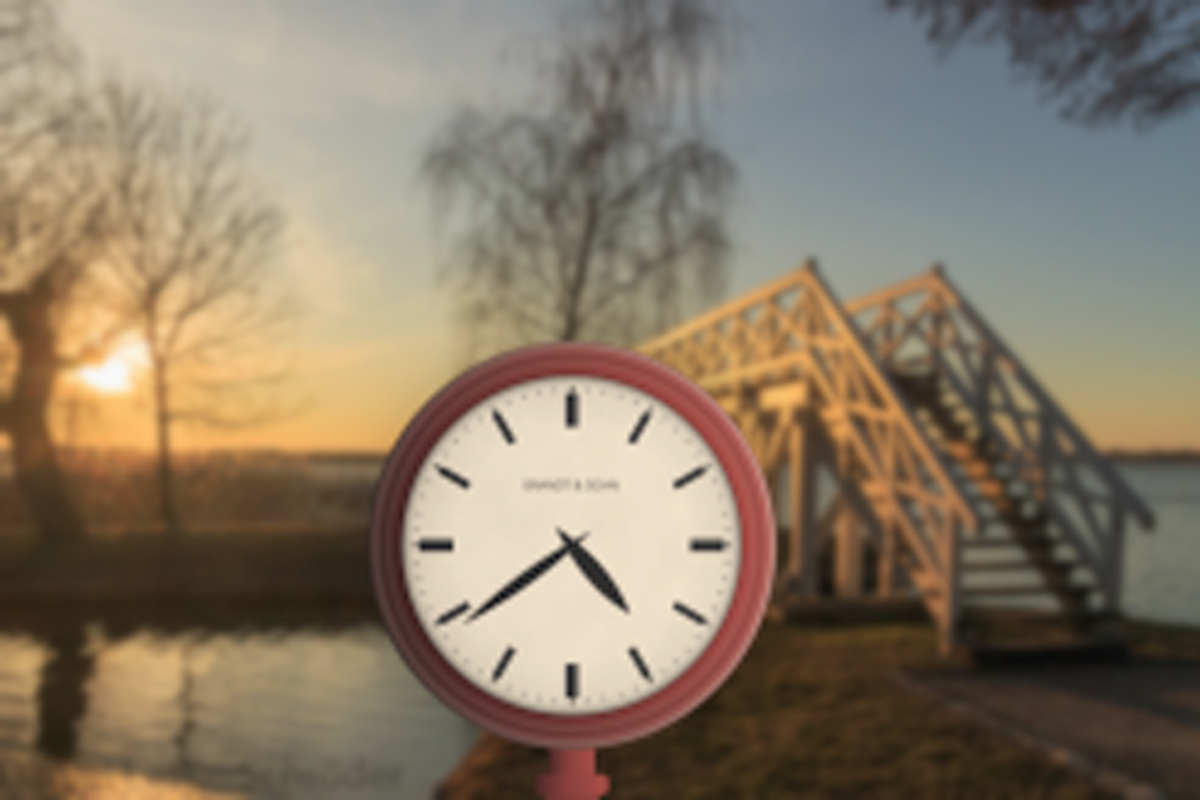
4:39
